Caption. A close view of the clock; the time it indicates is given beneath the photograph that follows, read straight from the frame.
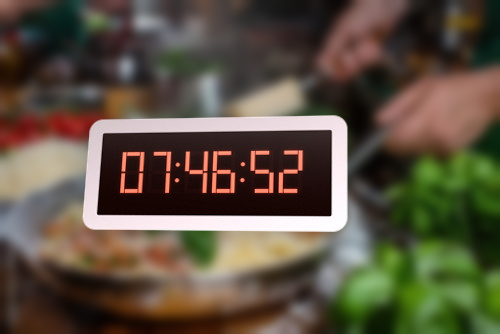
7:46:52
